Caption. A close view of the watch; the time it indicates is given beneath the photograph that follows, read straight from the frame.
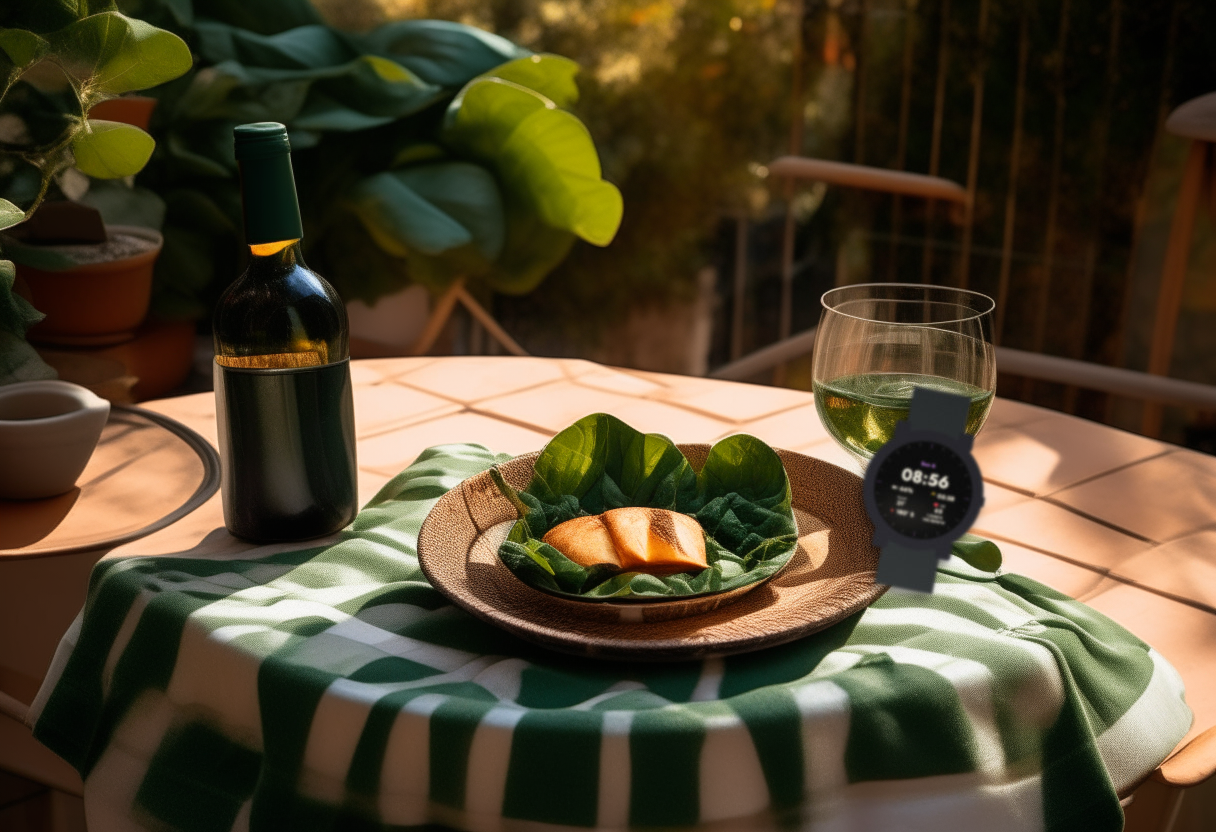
8:56
